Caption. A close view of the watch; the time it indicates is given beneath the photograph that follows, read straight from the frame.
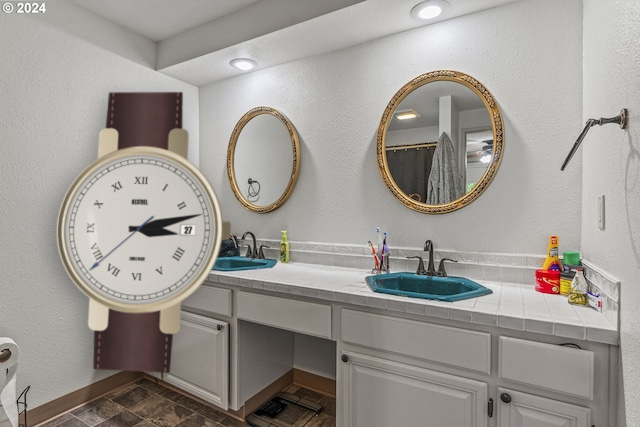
3:12:38
